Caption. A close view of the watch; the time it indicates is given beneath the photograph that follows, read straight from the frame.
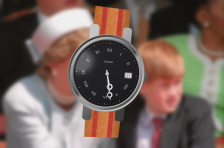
5:28
